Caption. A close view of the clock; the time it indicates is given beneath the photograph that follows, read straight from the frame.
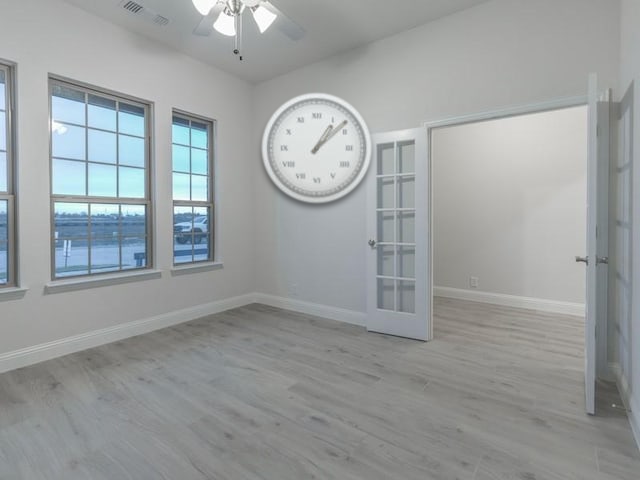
1:08
